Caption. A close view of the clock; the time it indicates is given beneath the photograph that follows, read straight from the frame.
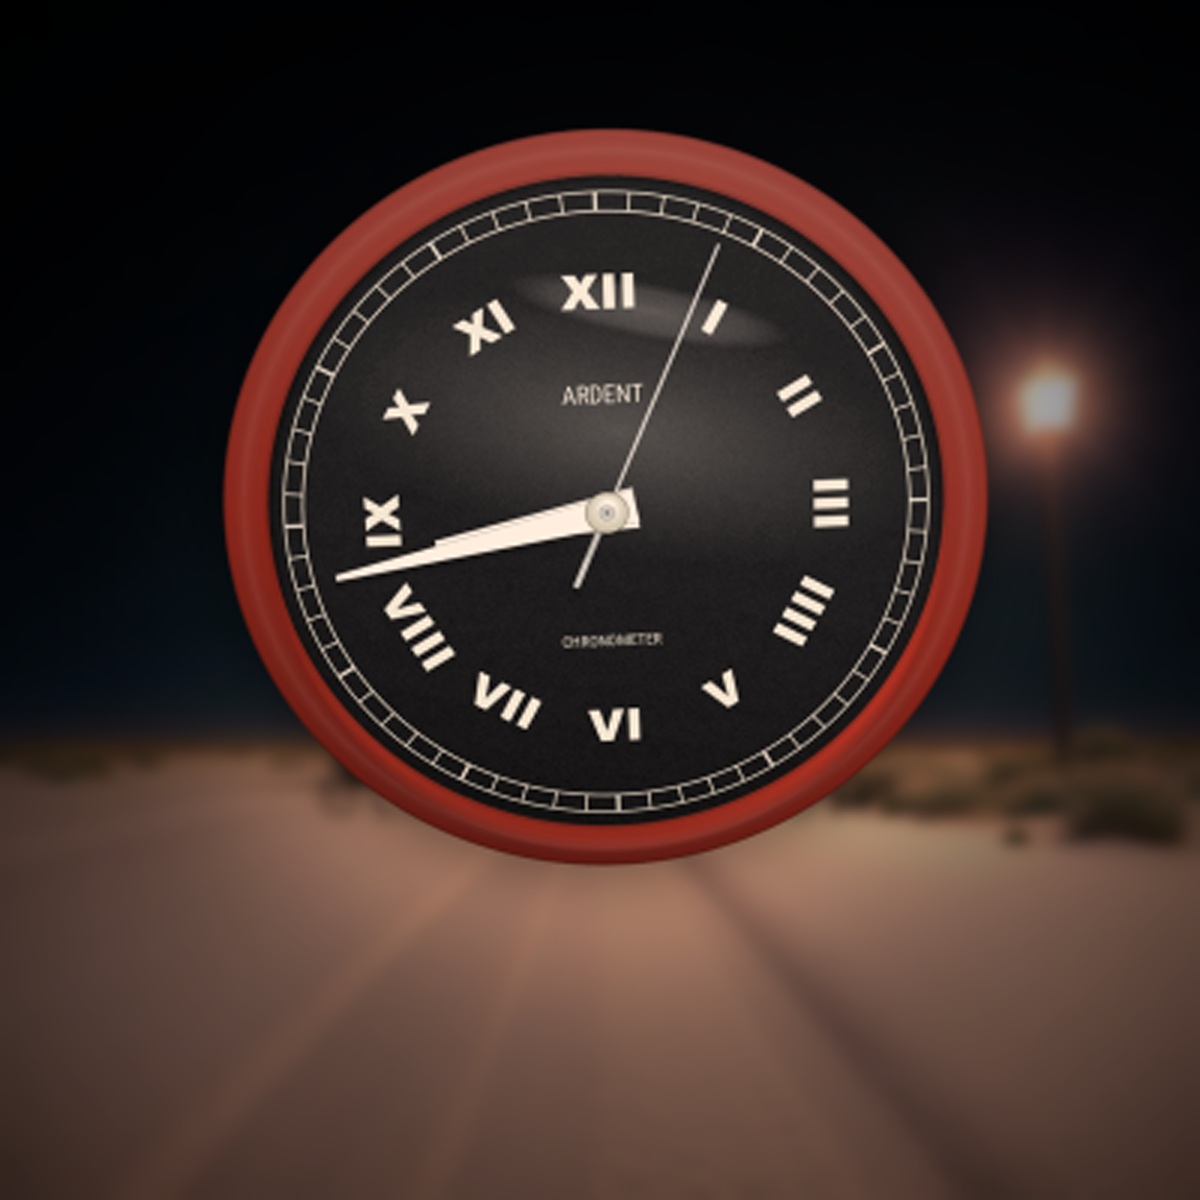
8:43:04
